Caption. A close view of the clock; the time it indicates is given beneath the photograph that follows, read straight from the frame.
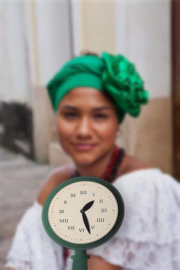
1:27
